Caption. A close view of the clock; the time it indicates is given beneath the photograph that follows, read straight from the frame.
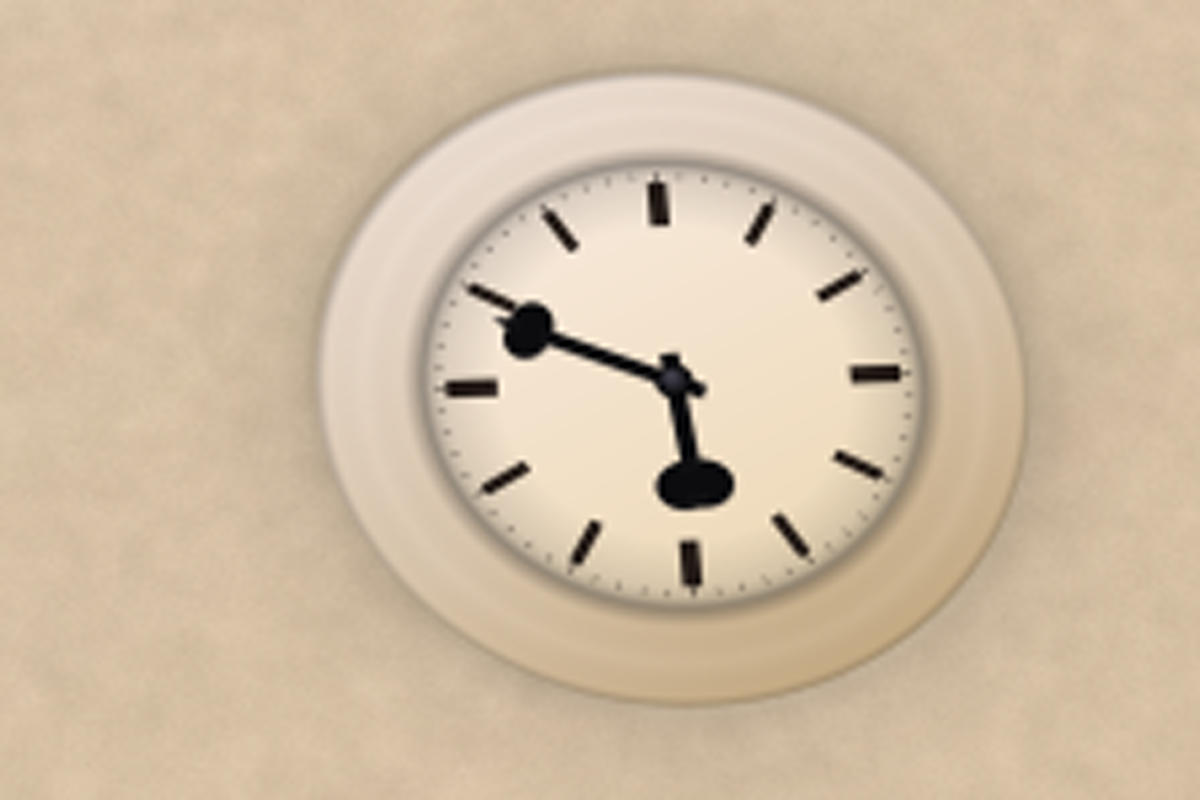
5:49
